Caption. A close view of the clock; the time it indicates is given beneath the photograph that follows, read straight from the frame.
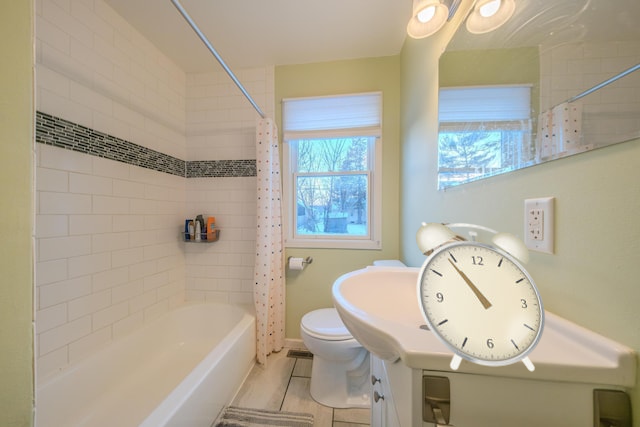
10:54
